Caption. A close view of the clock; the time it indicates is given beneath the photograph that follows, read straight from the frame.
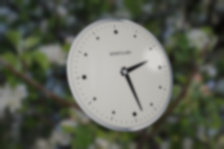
2:28
